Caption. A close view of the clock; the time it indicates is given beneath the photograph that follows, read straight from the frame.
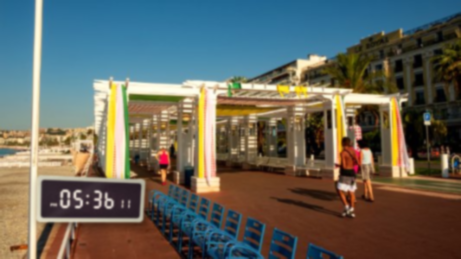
5:36
